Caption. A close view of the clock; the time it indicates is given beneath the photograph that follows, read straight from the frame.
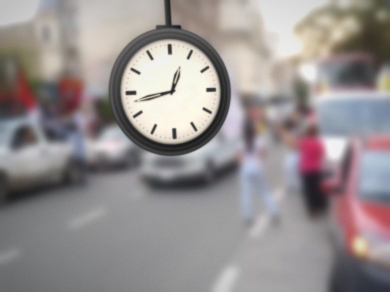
12:43
